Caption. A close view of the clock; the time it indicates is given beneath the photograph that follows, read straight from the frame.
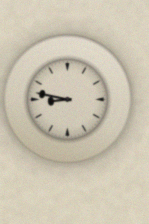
8:47
